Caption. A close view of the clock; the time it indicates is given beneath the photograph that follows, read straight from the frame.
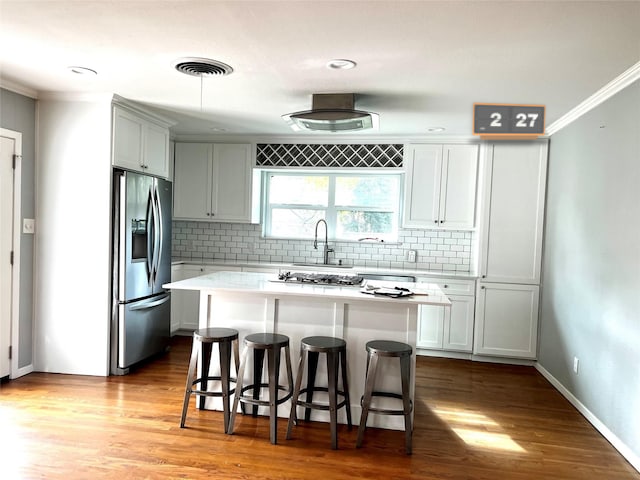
2:27
